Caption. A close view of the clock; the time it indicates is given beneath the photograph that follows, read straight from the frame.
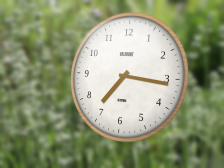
7:16
